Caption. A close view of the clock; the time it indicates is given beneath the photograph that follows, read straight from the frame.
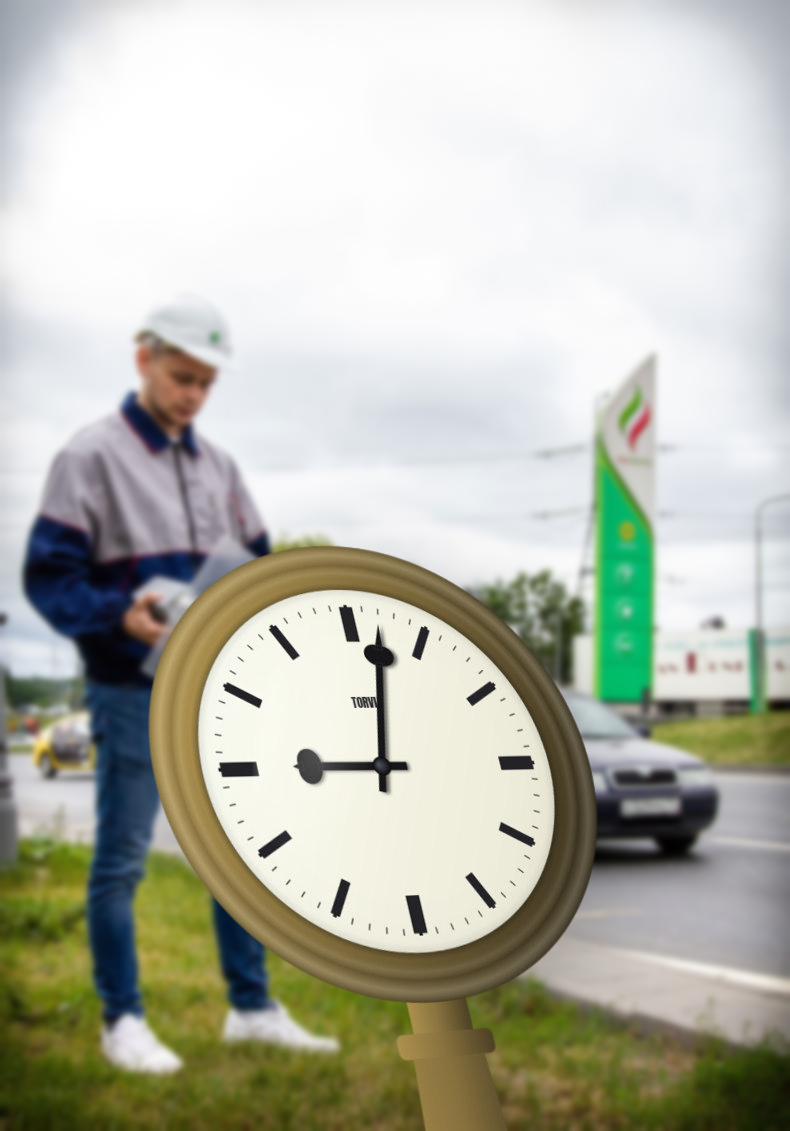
9:02
